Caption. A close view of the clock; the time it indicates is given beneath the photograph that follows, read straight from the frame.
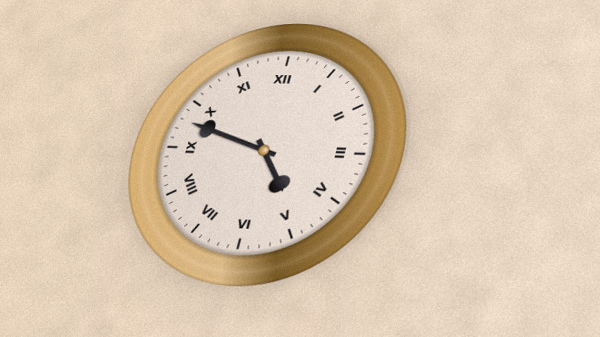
4:48
